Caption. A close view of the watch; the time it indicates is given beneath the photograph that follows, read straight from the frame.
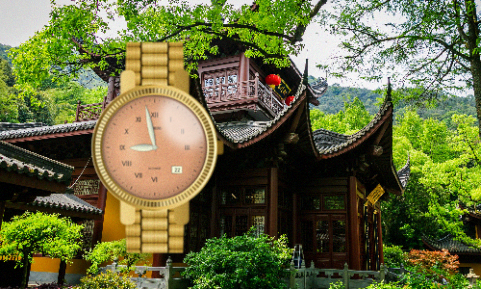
8:58
